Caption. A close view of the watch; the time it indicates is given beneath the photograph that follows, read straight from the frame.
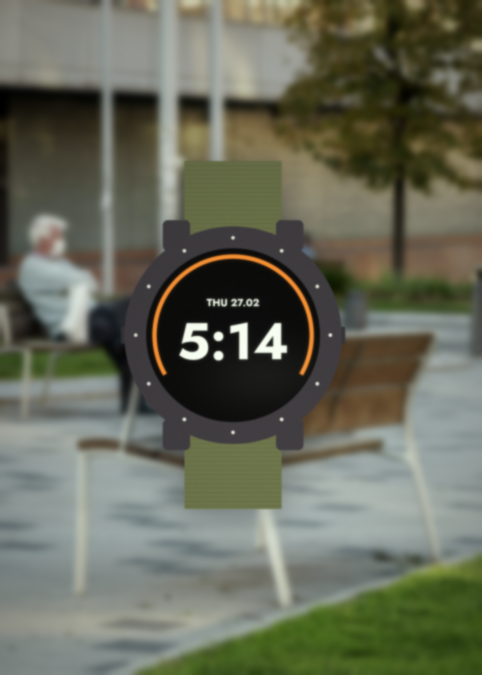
5:14
